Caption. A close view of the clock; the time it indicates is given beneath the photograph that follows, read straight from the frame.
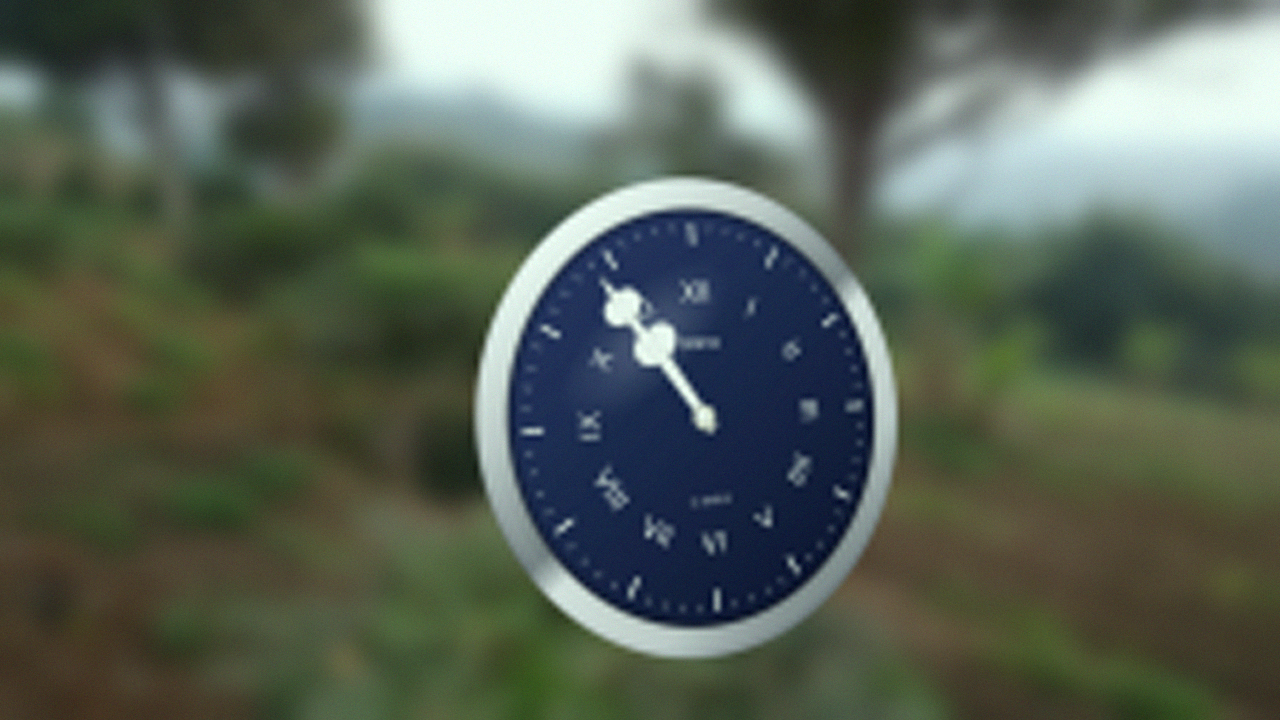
10:54
